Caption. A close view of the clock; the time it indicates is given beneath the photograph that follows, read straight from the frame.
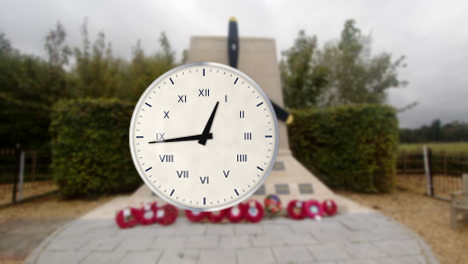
12:44
